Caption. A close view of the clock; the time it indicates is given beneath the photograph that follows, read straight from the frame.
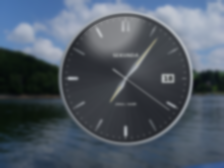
7:06:21
